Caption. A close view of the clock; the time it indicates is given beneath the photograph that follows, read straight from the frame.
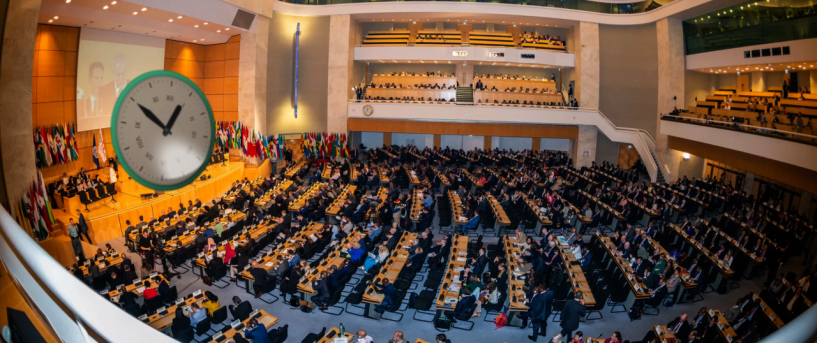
12:50
